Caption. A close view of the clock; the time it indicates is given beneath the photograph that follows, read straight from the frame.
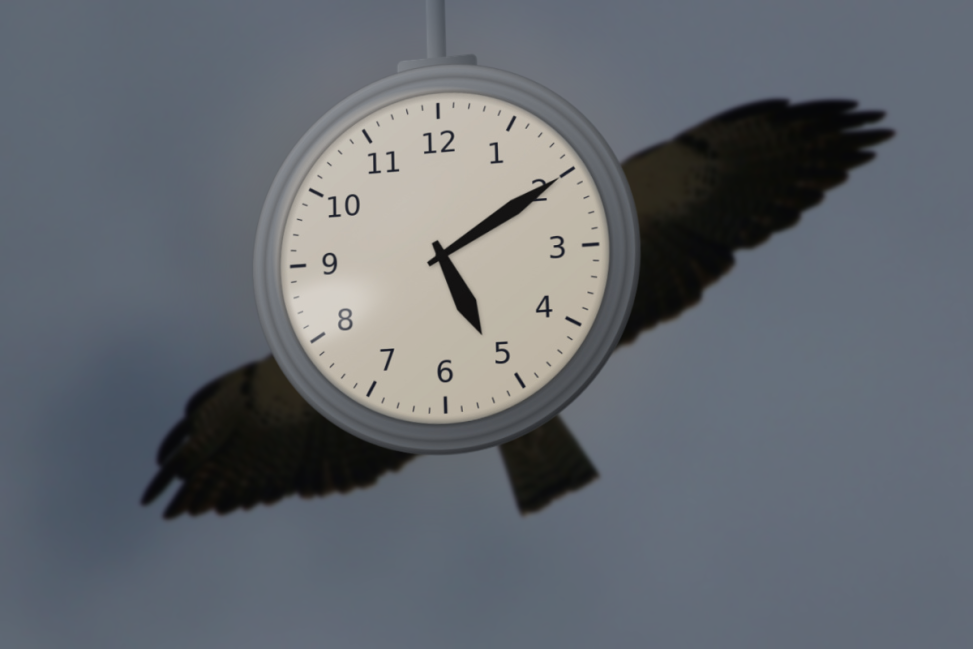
5:10
